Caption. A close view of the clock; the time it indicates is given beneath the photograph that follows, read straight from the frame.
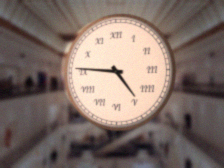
4:46
